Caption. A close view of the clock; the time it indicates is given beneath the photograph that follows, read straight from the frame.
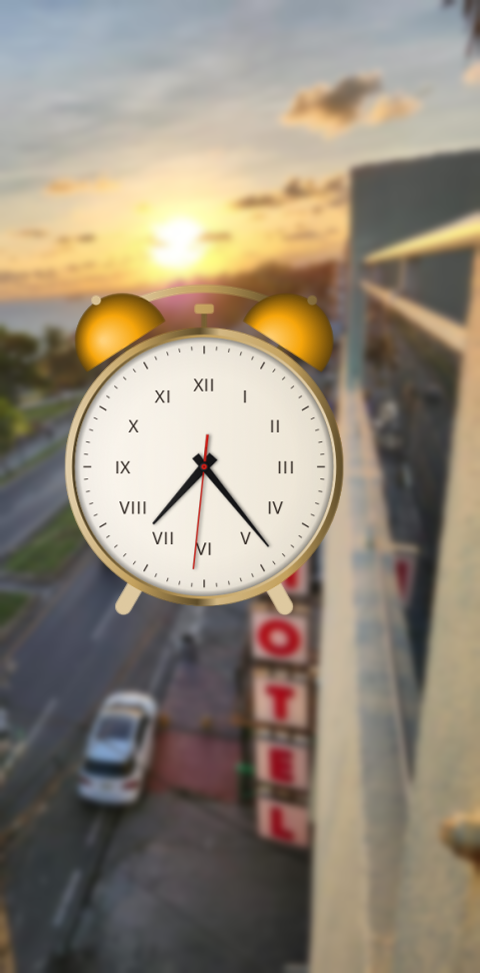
7:23:31
